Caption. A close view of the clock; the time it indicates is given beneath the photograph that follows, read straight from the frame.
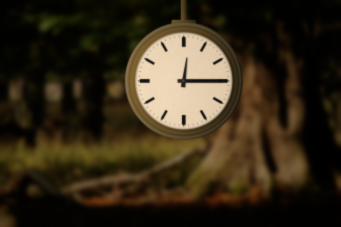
12:15
